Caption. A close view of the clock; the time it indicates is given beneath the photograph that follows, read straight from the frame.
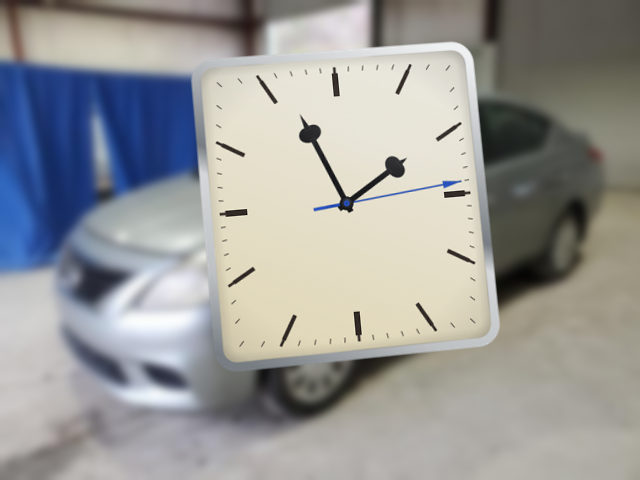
1:56:14
